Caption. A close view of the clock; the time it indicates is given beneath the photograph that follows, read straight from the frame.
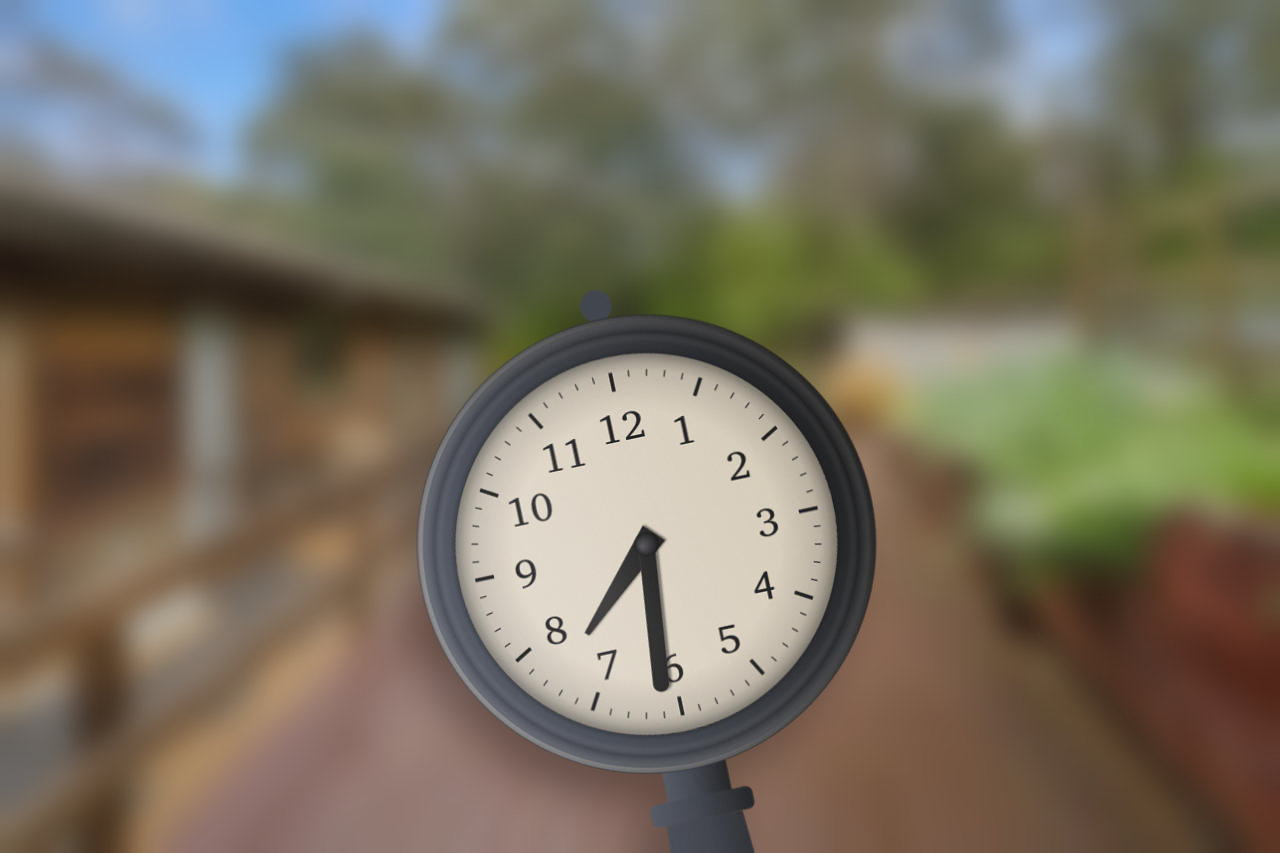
7:31
